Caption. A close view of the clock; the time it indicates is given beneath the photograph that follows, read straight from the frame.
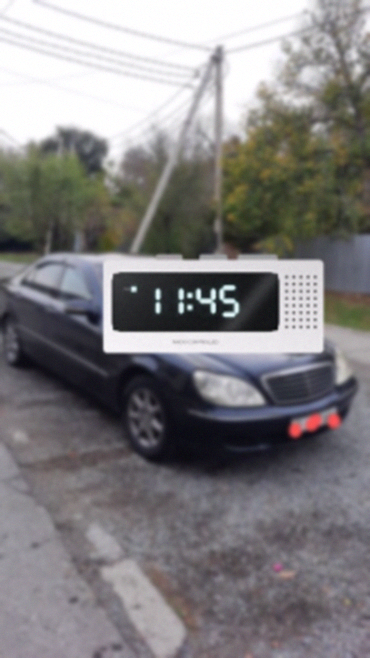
11:45
